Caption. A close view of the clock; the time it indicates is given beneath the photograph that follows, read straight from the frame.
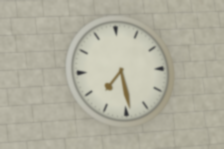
7:29
